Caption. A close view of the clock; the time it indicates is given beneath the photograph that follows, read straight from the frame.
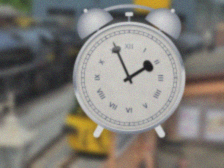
1:56
